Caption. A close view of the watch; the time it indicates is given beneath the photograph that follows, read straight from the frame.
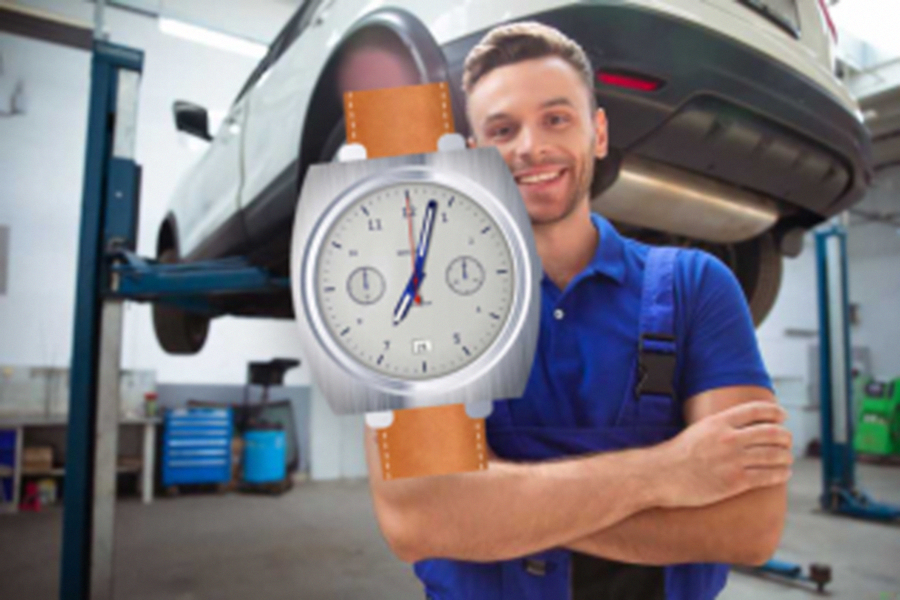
7:03
